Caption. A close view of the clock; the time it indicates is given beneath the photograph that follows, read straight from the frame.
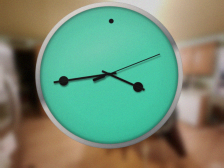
3:43:11
